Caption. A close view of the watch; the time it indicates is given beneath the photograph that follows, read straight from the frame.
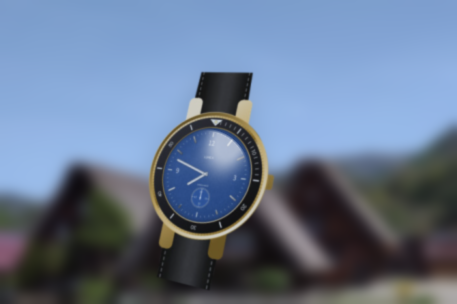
7:48
